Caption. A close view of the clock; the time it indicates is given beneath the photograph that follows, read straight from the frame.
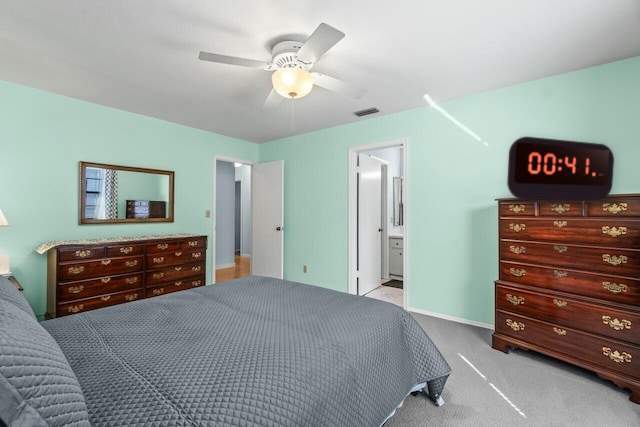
0:41
